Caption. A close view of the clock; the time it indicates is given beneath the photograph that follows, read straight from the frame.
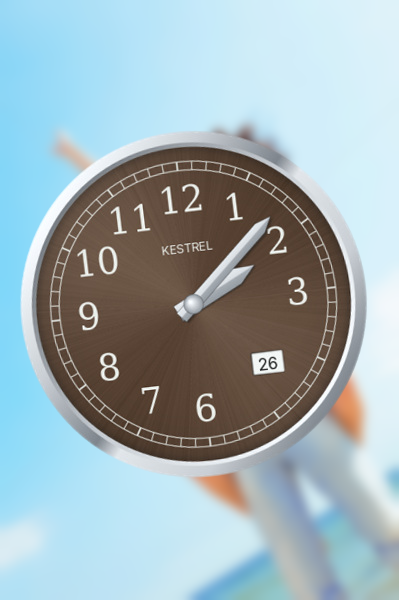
2:08
